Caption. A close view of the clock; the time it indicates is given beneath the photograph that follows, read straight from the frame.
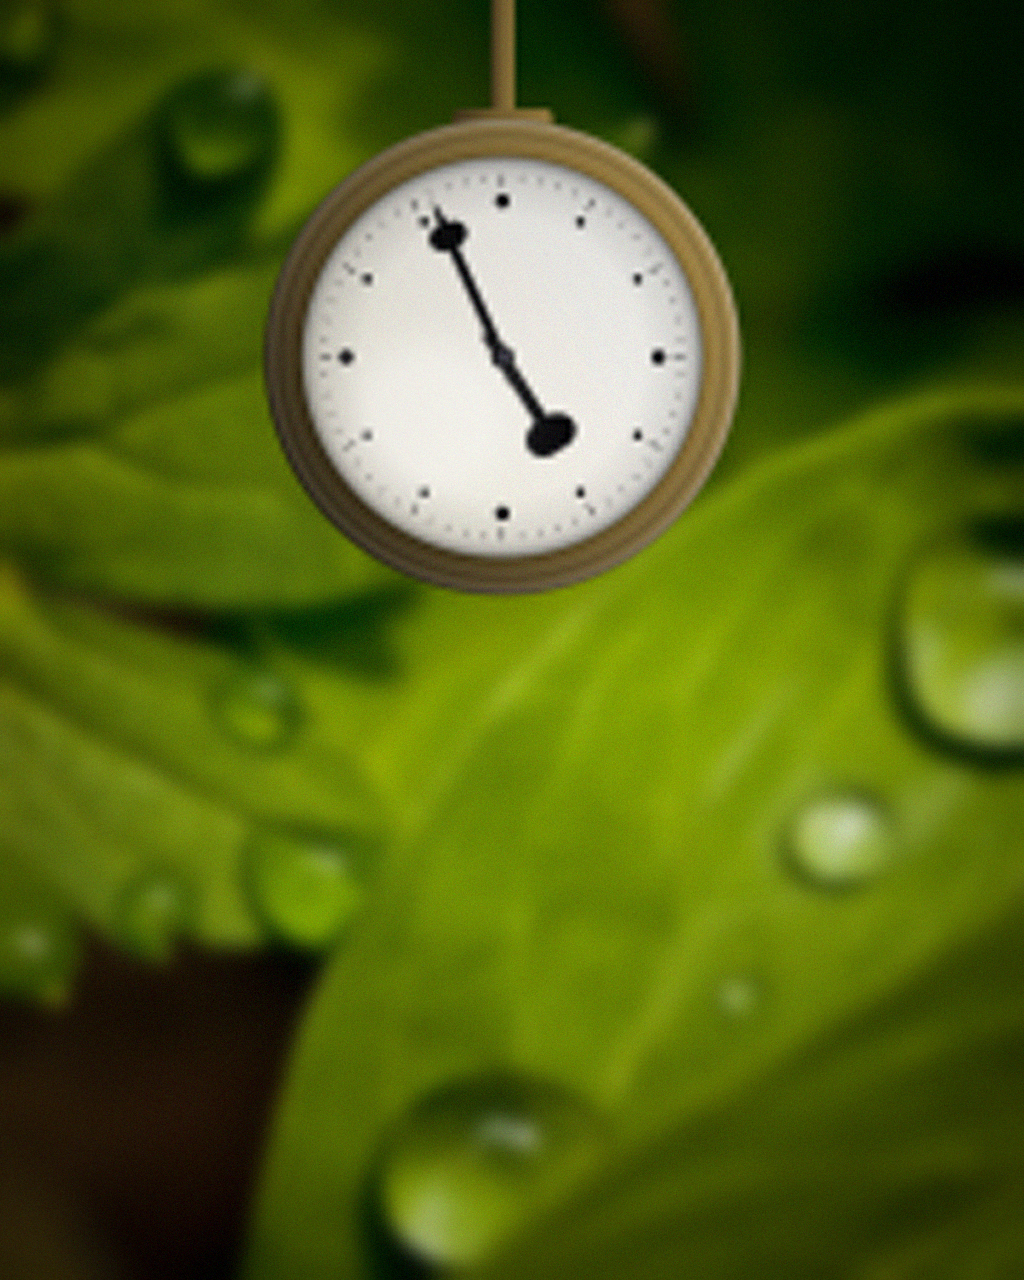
4:56
